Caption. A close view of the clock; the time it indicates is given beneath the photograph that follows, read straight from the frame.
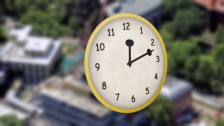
12:12
